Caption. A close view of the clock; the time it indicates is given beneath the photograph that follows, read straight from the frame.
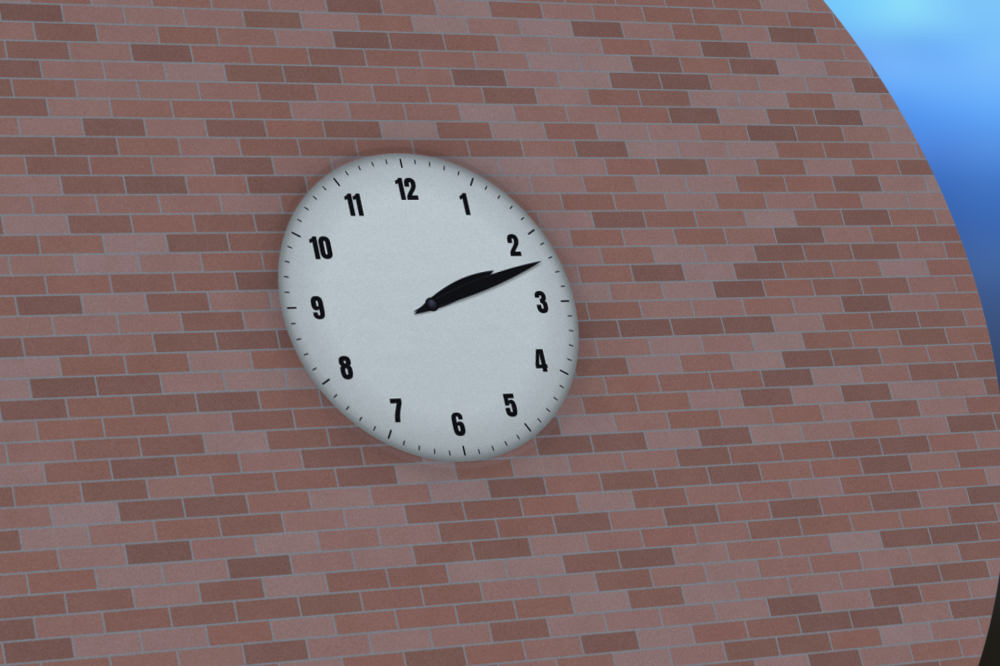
2:12
